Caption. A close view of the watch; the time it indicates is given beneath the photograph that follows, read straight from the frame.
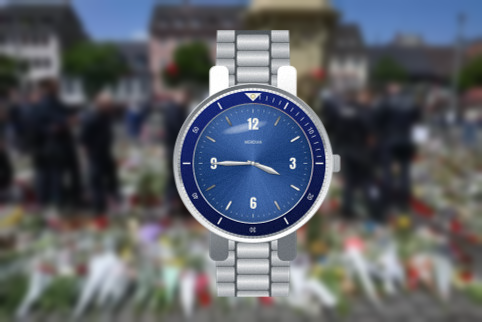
3:45
